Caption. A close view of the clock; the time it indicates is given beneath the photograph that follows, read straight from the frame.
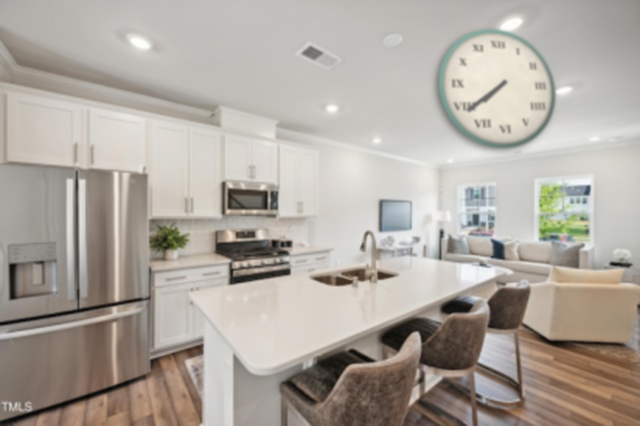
7:39
